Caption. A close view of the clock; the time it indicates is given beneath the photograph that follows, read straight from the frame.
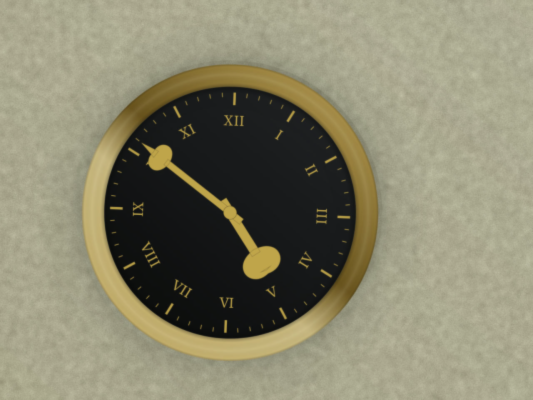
4:51
